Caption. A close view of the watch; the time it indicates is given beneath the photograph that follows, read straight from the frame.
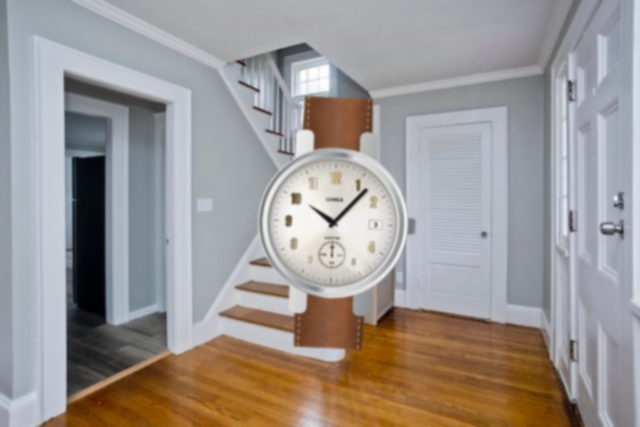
10:07
